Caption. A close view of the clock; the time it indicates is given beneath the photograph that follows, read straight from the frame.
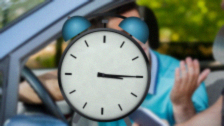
3:15
